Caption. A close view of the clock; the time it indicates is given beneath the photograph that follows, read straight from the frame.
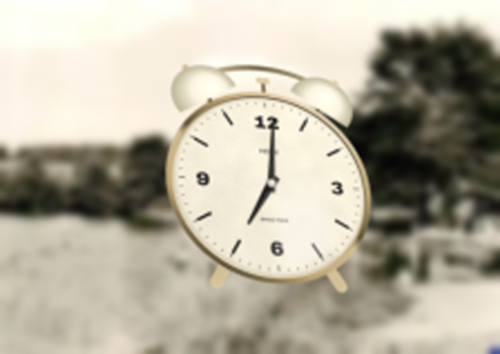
7:01
